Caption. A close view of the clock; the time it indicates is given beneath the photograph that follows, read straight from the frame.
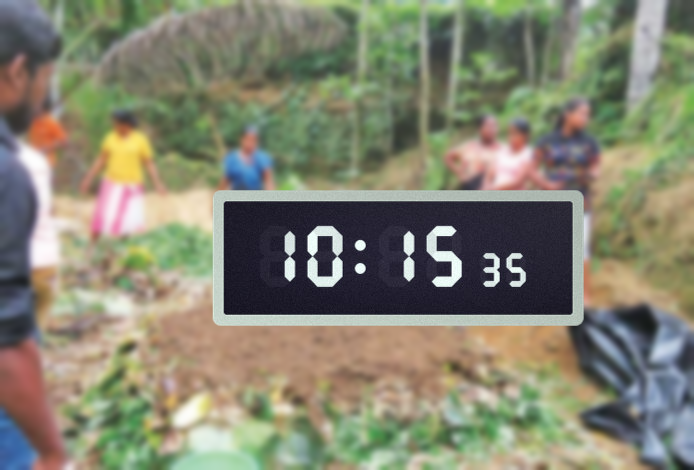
10:15:35
